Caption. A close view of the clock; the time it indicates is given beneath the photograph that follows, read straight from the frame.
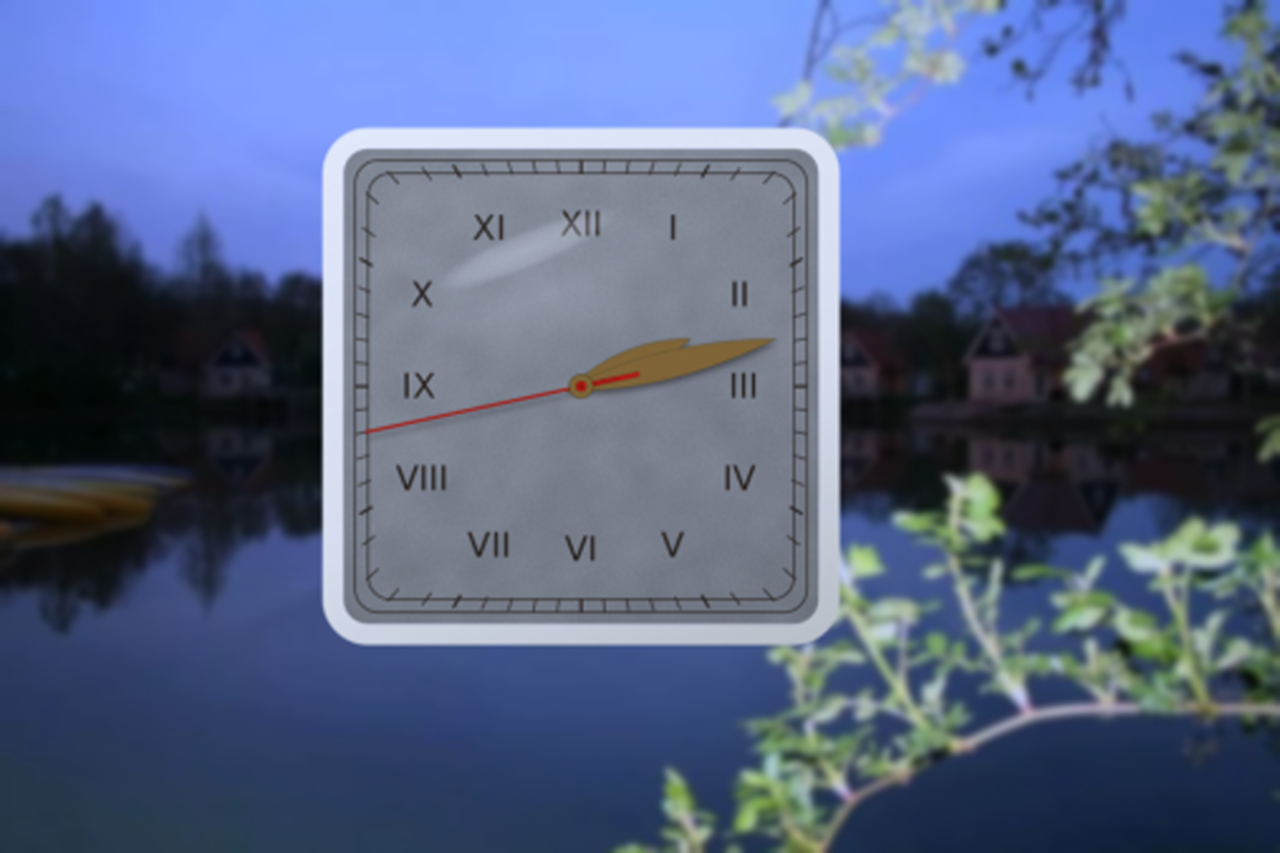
2:12:43
